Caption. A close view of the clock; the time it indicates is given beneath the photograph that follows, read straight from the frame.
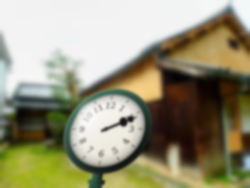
2:11
